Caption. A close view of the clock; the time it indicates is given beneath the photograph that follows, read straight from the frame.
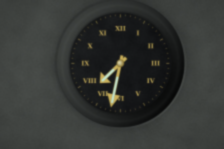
7:32
